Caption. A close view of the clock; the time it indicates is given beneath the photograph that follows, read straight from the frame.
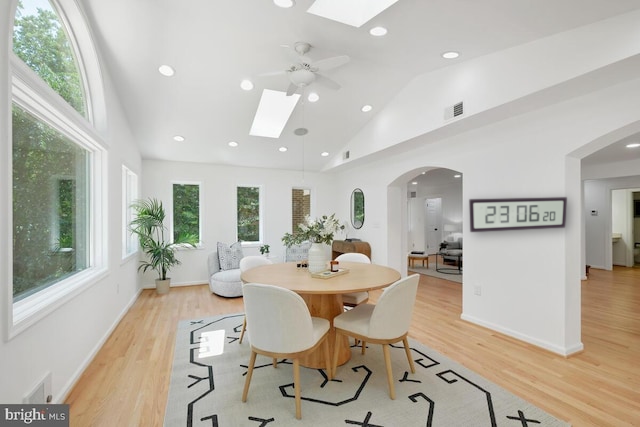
23:06:20
